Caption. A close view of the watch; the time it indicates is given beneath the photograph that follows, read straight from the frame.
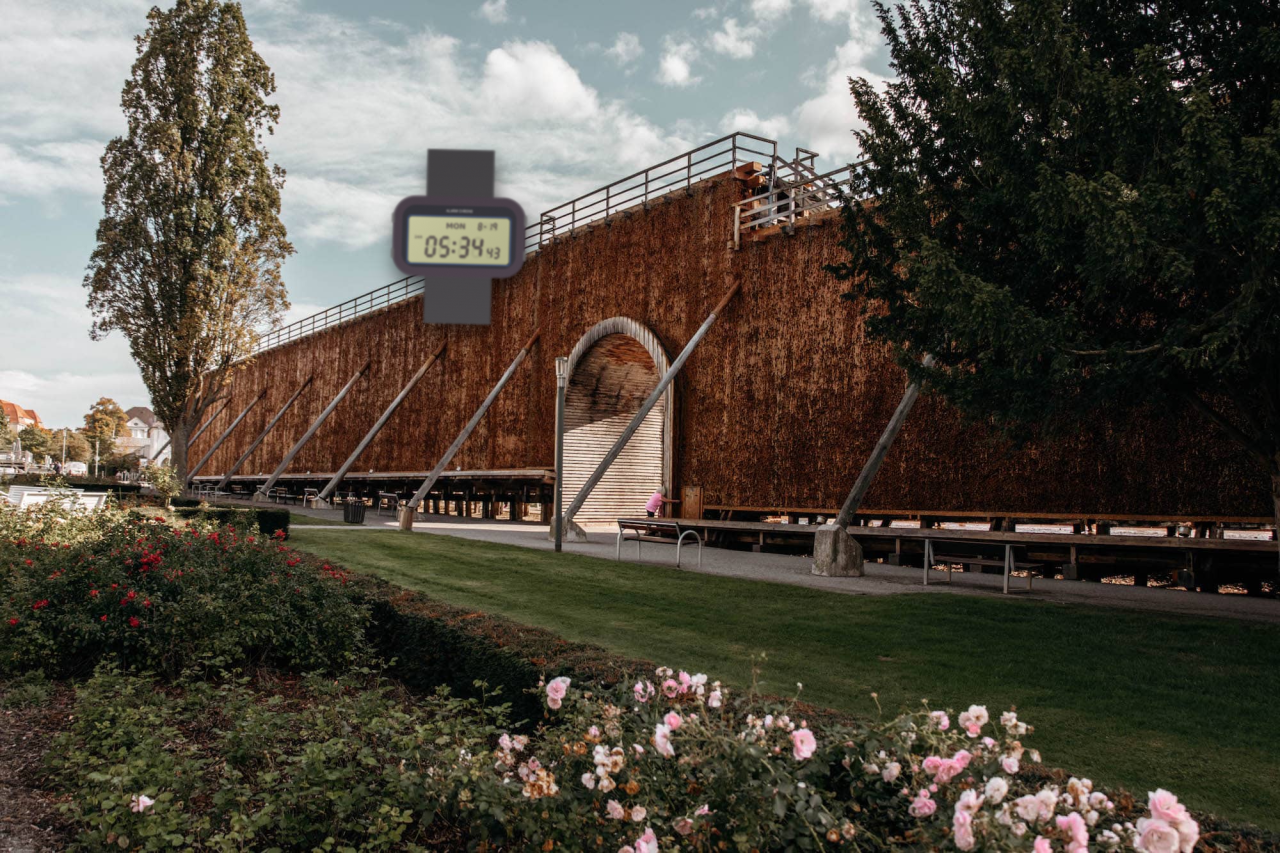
5:34:43
